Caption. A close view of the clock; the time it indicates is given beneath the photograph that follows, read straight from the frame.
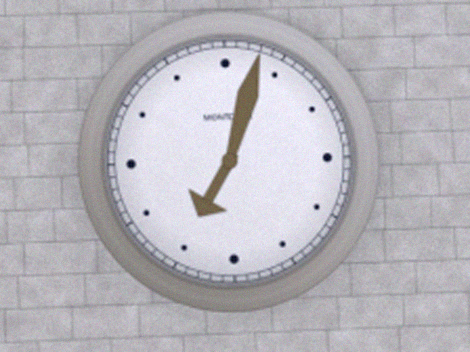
7:03
